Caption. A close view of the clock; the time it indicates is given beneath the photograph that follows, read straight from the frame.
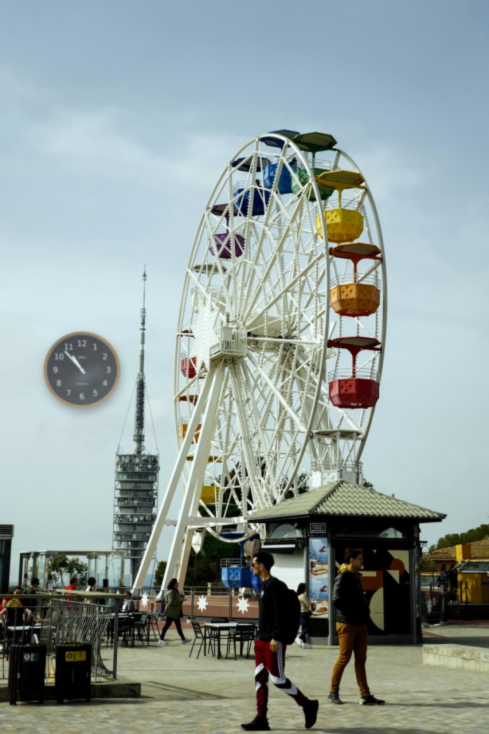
10:53
